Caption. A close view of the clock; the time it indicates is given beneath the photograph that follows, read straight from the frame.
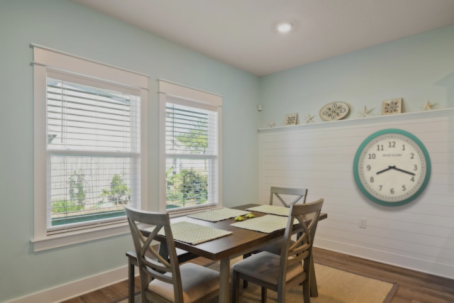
8:18
